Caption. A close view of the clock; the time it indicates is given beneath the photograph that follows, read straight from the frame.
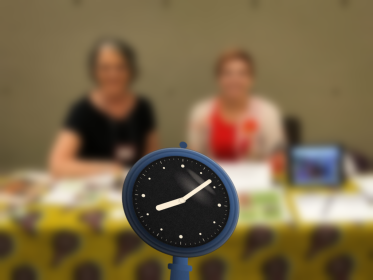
8:08
